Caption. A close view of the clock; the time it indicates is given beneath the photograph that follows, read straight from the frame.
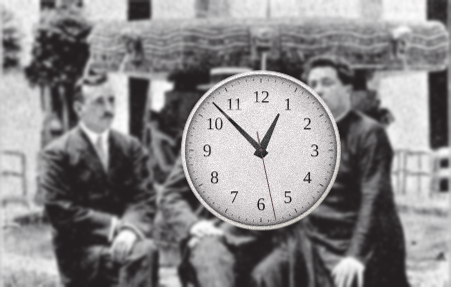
12:52:28
